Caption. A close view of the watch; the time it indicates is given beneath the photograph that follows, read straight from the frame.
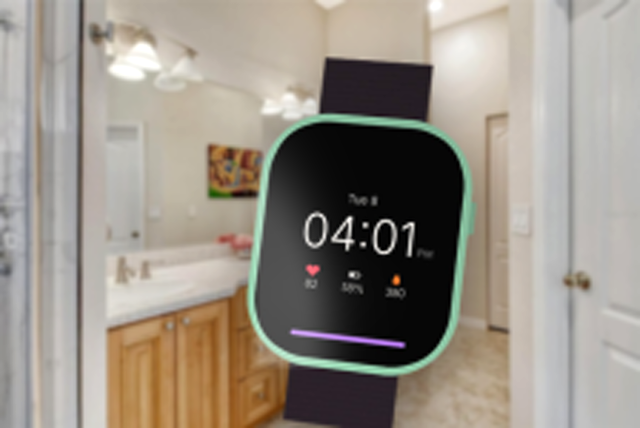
4:01
